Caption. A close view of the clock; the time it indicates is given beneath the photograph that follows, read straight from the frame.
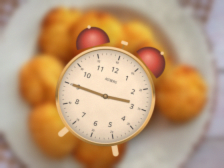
2:45
